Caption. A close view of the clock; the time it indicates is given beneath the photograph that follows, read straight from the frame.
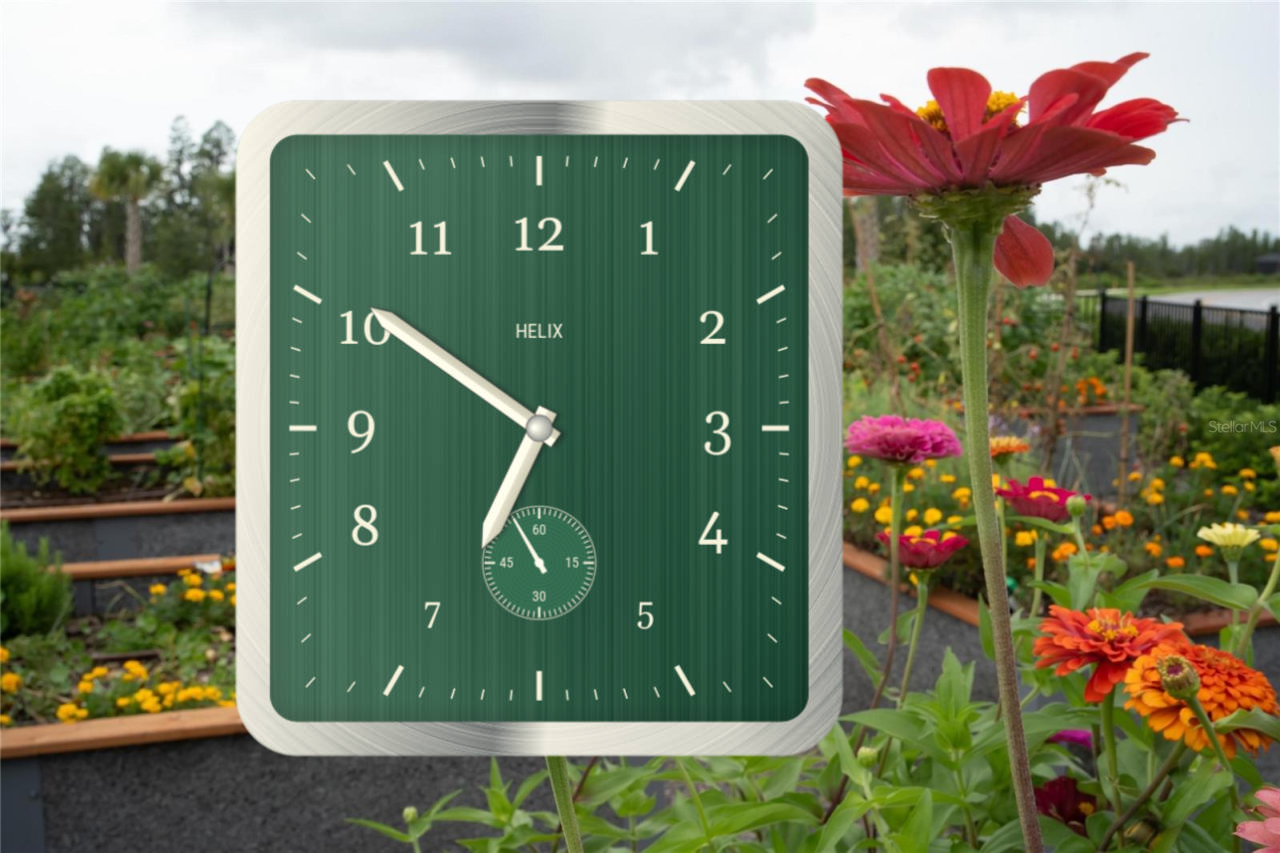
6:50:55
